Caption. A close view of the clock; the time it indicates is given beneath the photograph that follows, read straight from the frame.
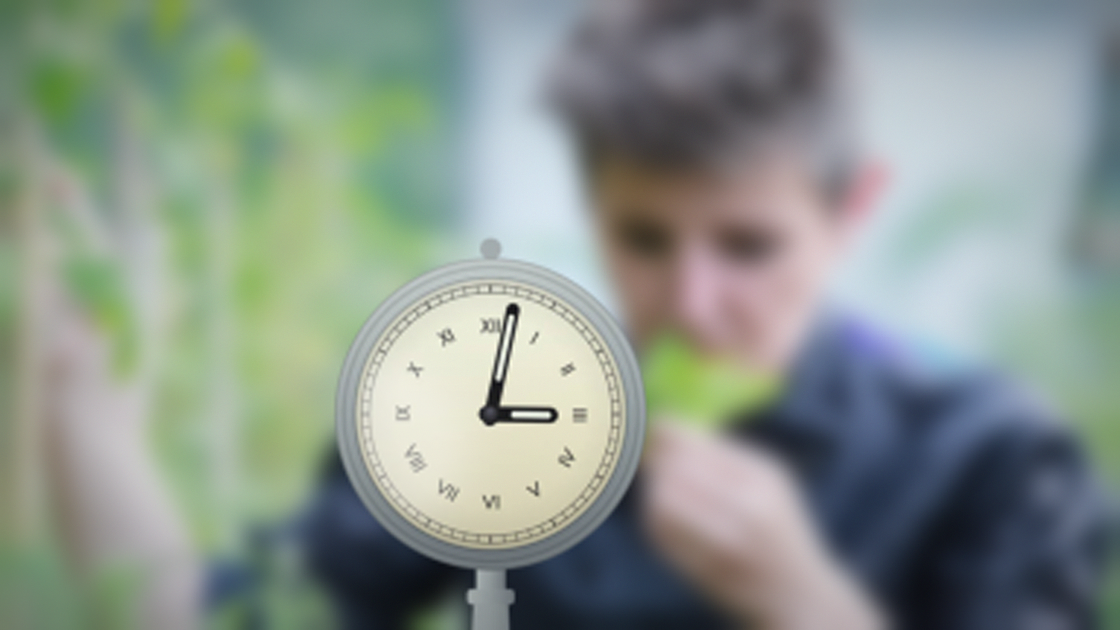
3:02
